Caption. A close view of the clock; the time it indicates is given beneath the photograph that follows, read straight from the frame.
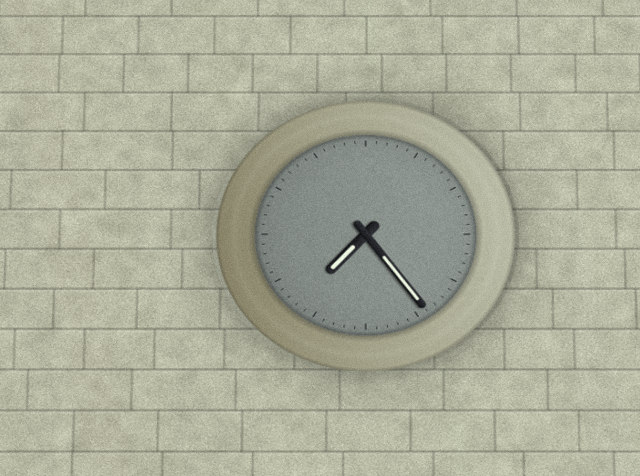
7:24
